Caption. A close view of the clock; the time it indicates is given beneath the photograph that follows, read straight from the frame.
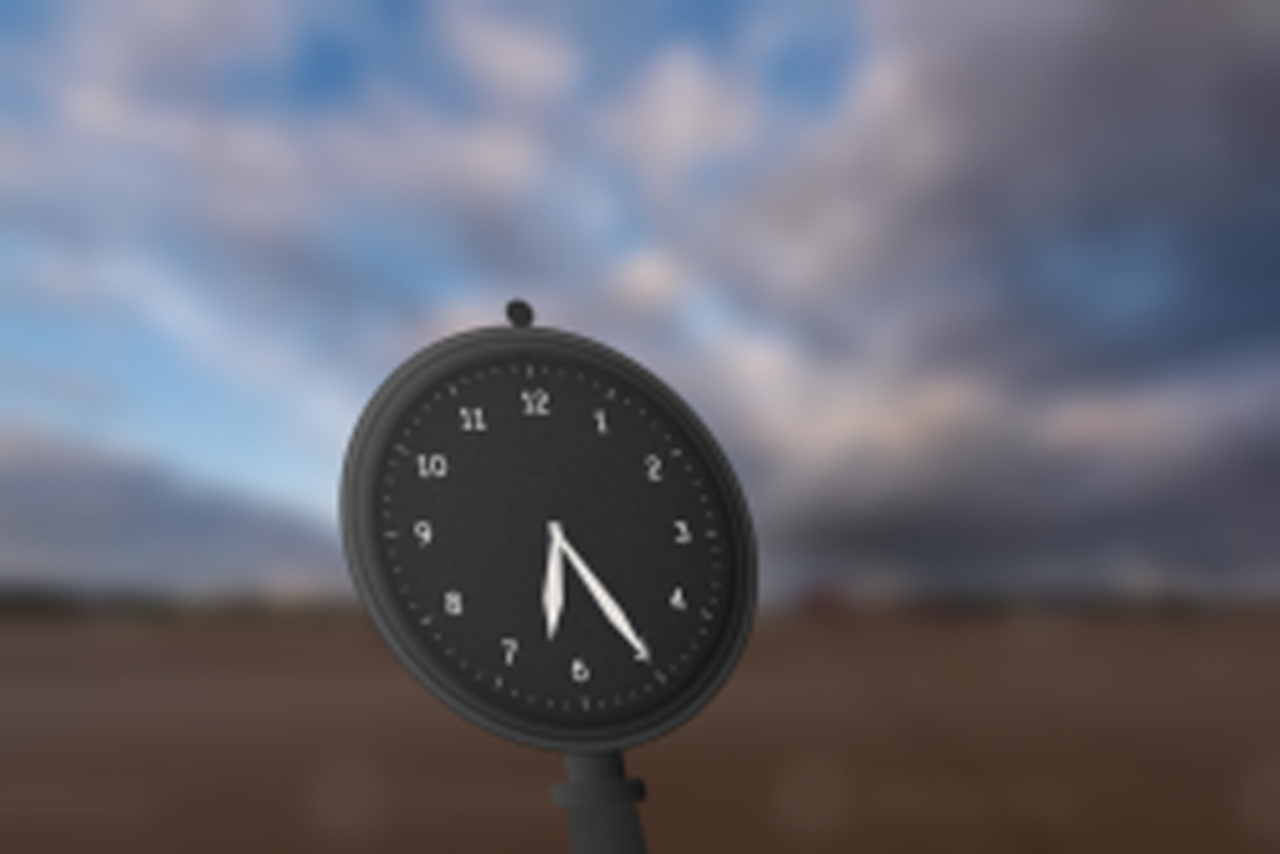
6:25
